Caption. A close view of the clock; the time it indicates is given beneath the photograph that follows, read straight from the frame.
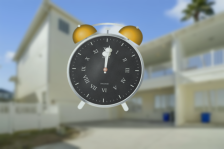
12:01
